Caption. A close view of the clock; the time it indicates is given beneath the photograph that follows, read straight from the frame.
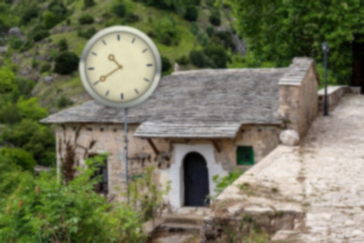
10:40
